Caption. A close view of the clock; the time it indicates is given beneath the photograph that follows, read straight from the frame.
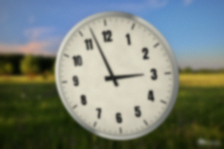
2:57
